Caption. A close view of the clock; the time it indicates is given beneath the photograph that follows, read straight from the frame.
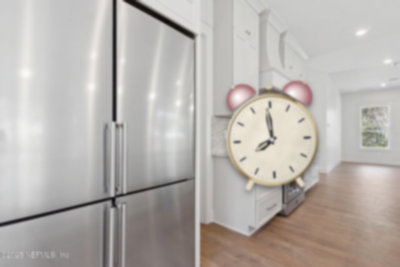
7:59
